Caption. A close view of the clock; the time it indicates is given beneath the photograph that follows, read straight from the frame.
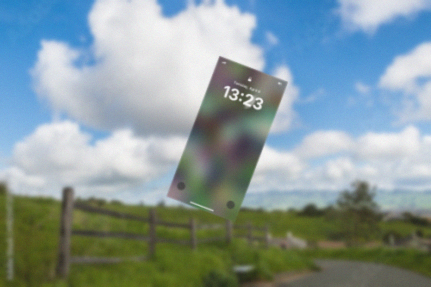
13:23
